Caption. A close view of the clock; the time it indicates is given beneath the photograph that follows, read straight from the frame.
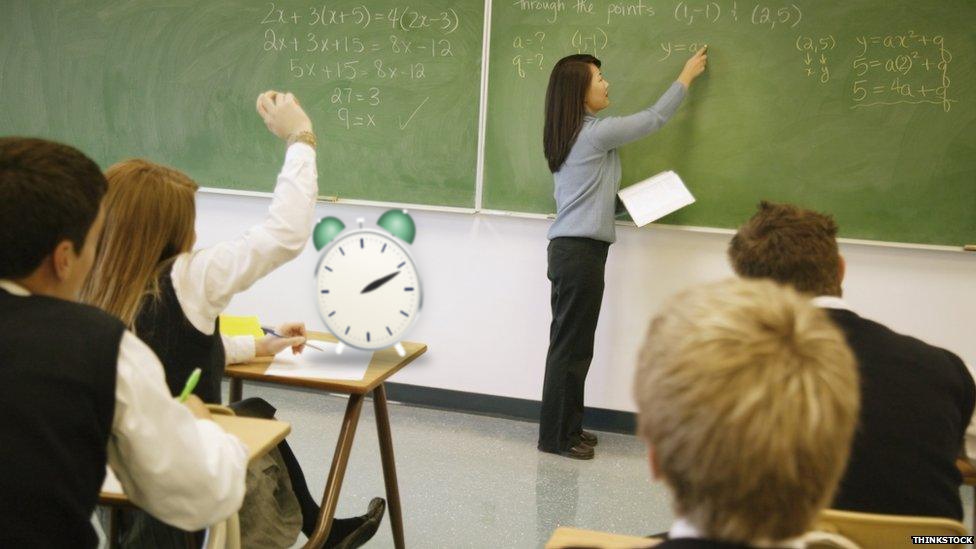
2:11
